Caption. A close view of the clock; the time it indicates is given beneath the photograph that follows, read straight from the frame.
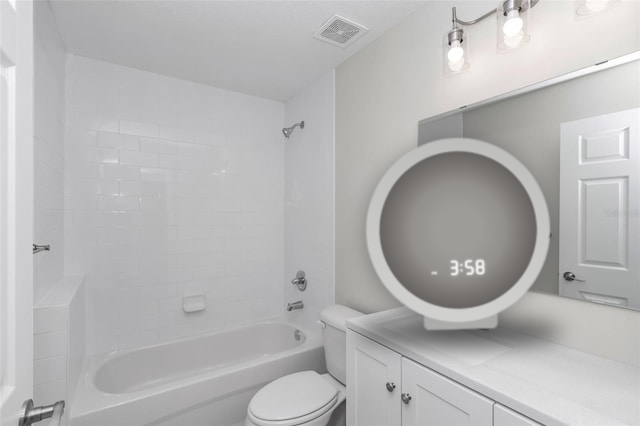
3:58
